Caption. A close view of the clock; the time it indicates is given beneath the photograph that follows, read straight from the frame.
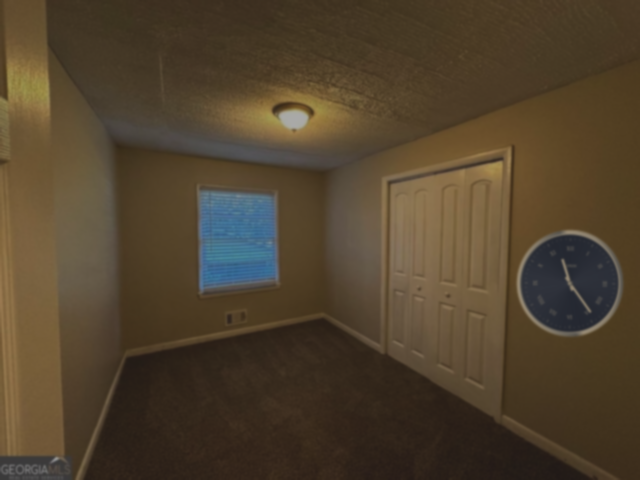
11:24
